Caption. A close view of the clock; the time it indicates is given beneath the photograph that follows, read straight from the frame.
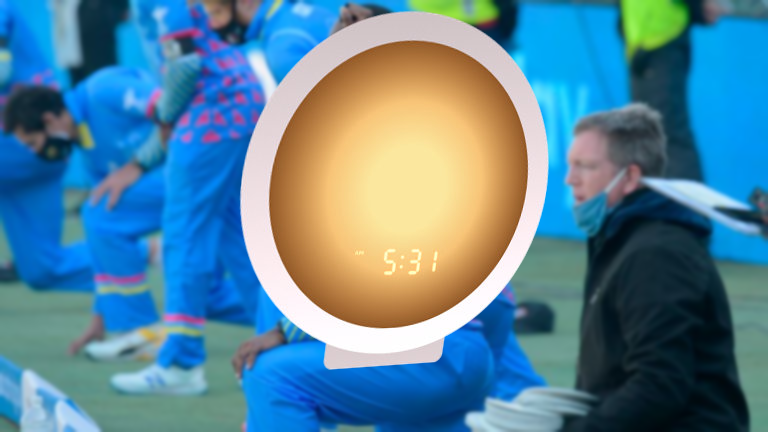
5:31
